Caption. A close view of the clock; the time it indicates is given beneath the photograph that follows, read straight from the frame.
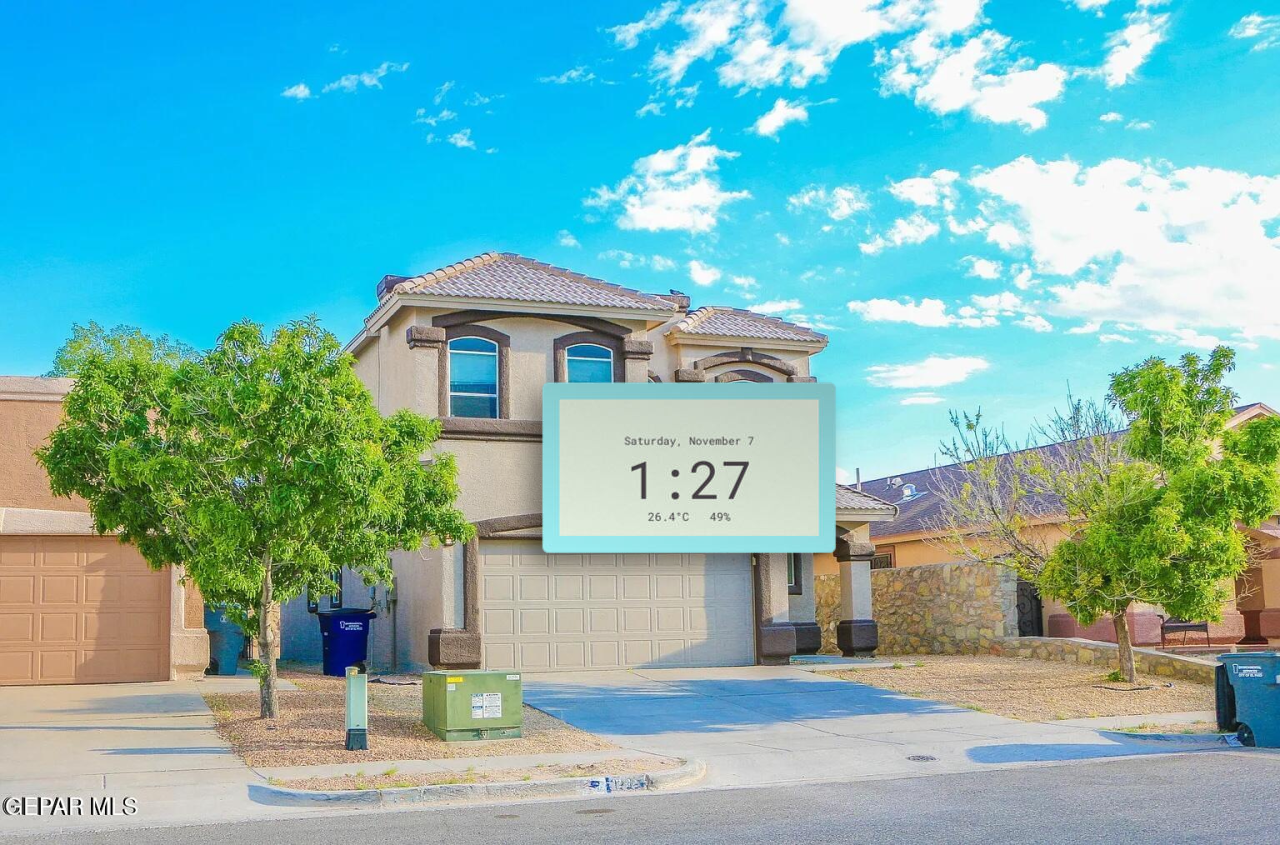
1:27
